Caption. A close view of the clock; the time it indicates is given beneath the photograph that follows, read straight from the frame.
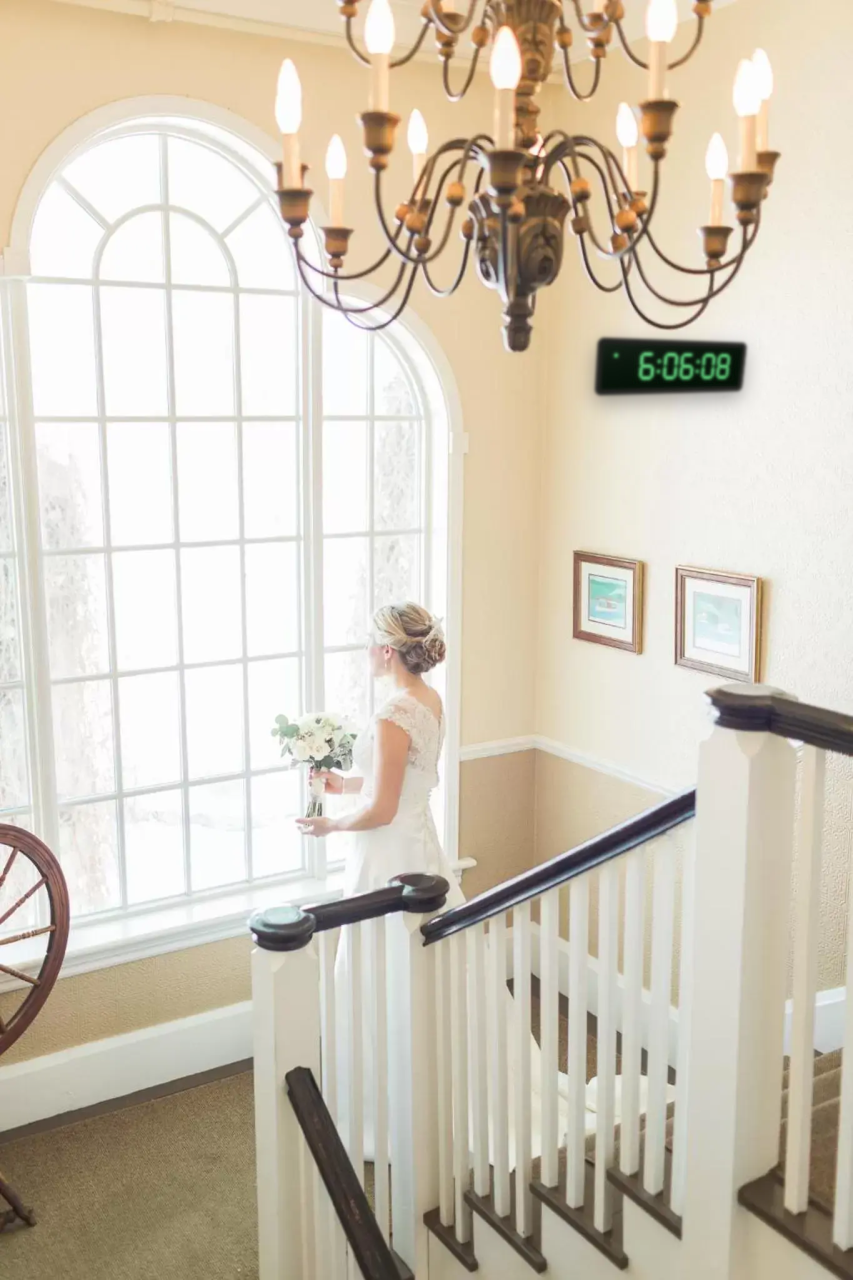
6:06:08
